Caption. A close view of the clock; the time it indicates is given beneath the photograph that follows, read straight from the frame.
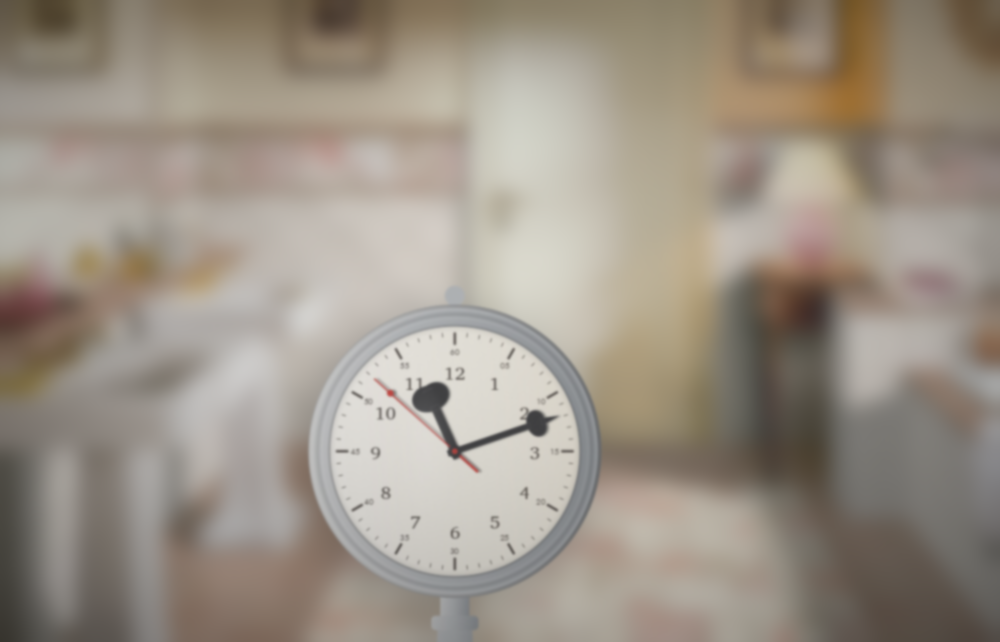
11:11:52
